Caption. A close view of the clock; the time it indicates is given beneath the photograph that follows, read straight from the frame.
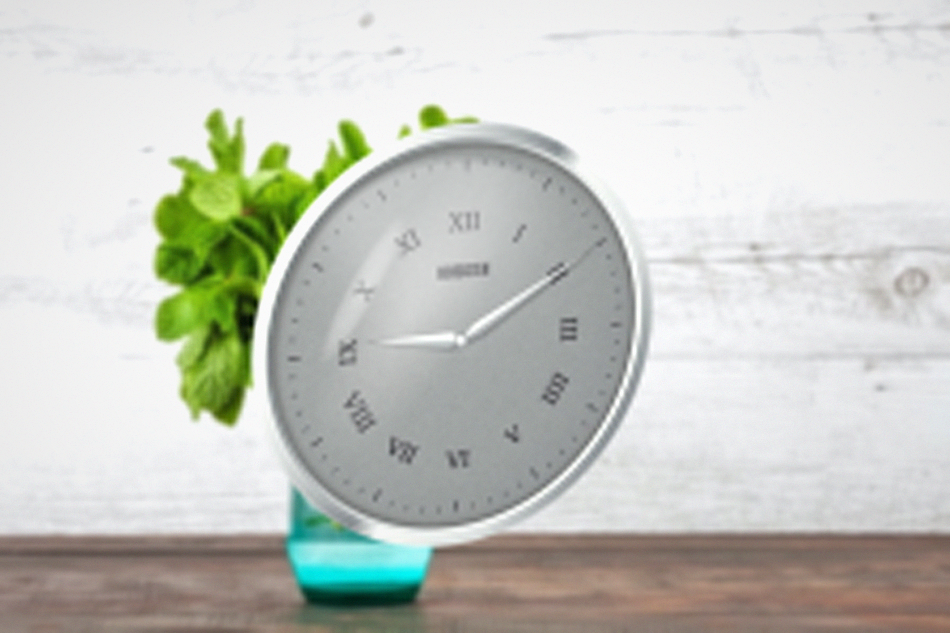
9:10
